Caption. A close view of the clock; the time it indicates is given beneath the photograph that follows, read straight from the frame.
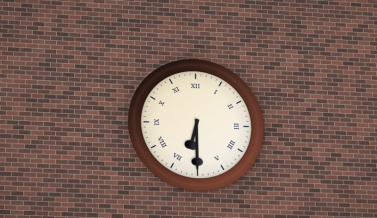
6:30
